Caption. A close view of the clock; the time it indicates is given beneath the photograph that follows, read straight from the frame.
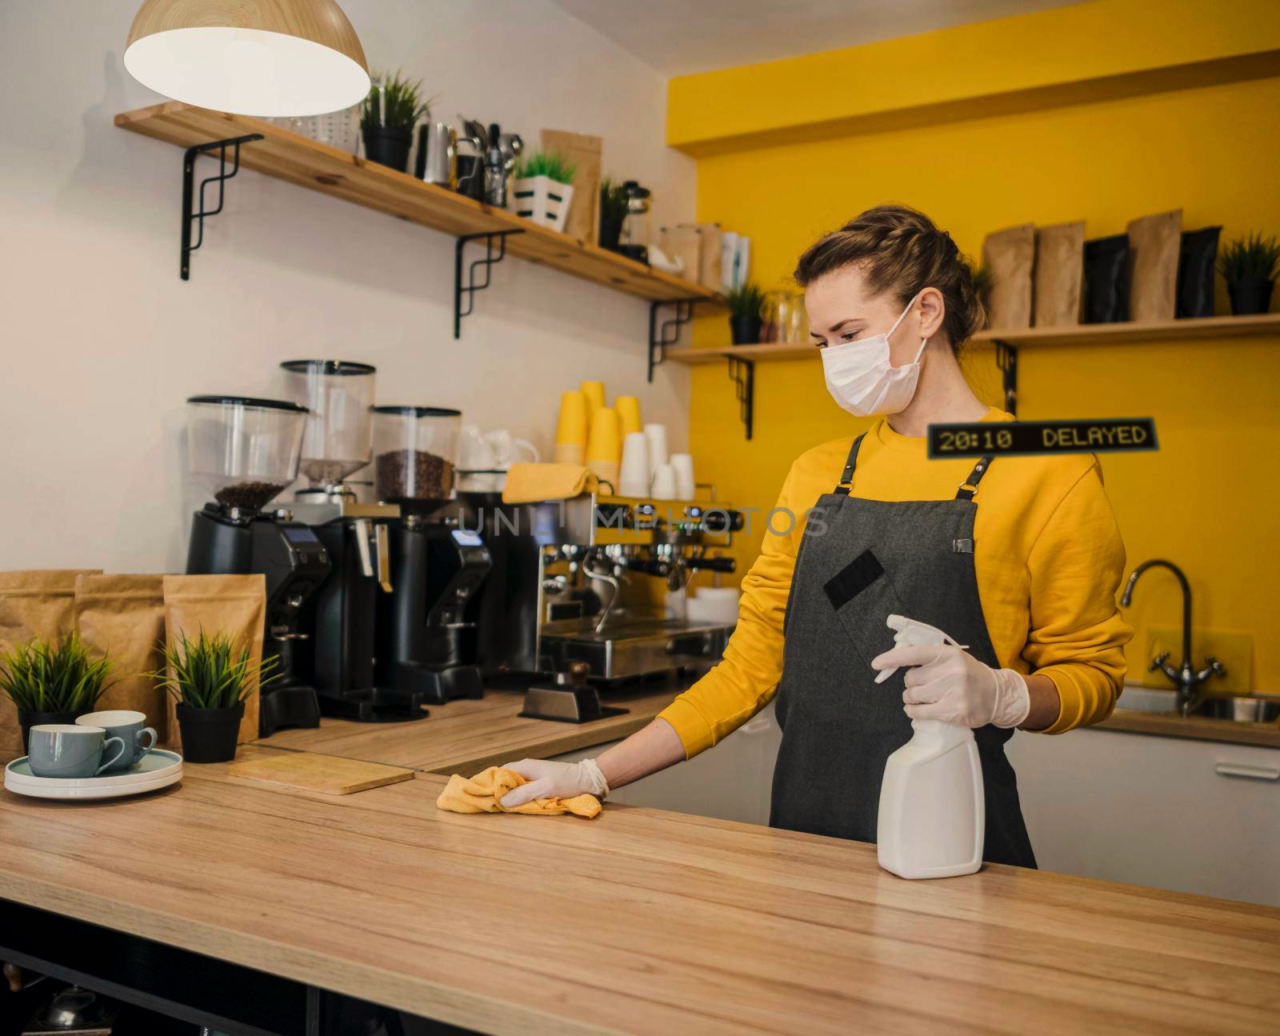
20:10
